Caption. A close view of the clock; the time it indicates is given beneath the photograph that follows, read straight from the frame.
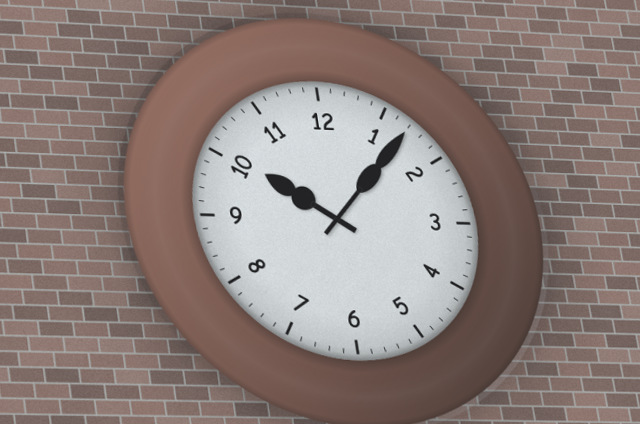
10:07
